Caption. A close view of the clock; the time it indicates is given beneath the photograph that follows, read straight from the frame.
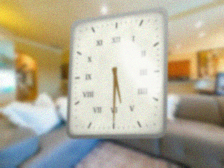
5:30
